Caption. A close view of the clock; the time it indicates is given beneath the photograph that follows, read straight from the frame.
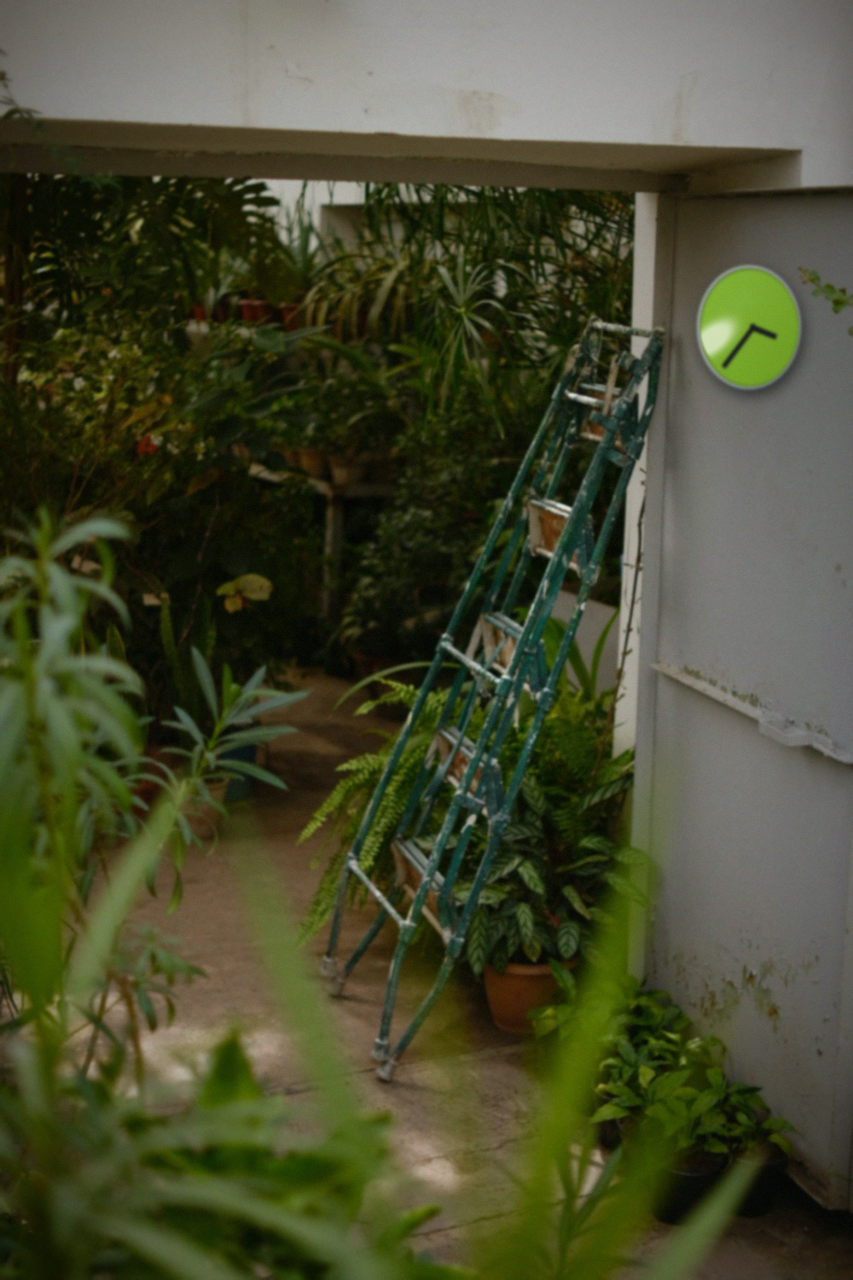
3:37
